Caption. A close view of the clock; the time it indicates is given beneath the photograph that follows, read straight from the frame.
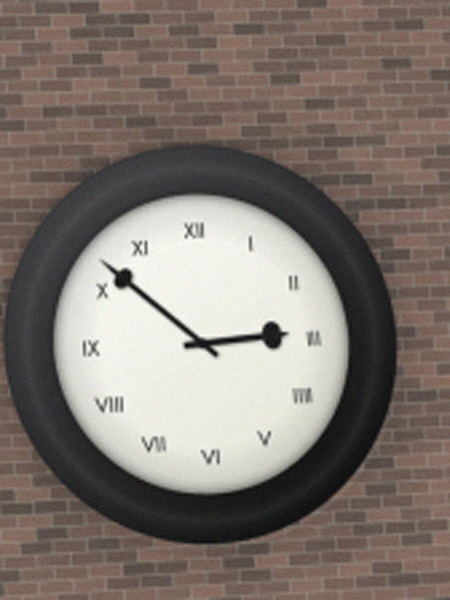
2:52
